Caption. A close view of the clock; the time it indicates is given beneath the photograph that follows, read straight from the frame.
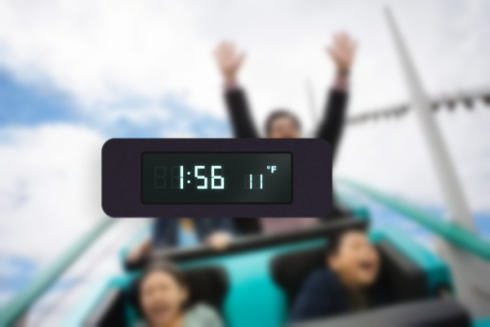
1:56
